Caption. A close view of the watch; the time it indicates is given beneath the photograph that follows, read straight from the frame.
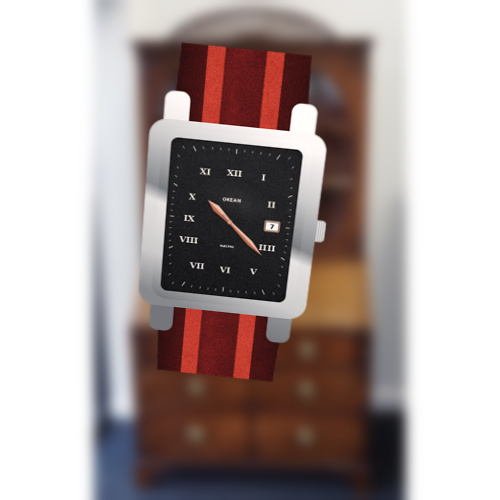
10:22
